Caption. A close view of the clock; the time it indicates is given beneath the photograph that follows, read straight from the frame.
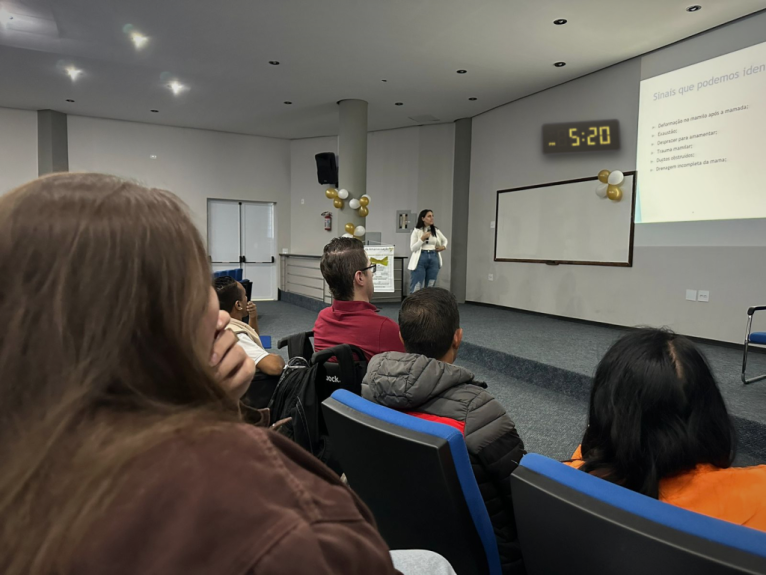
5:20
